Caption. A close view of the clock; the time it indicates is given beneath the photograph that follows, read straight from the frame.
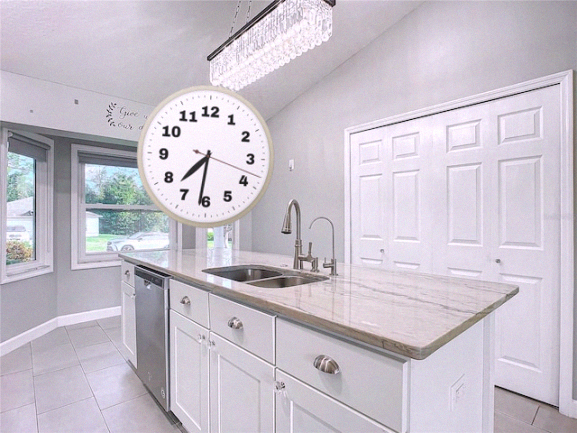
7:31:18
